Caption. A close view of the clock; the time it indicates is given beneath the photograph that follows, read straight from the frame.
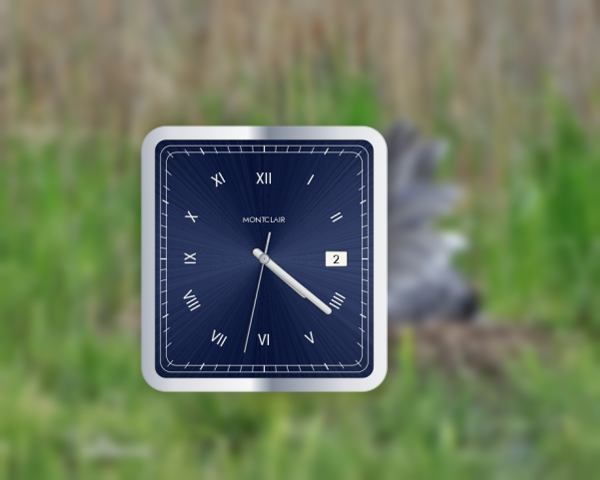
4:21:32
